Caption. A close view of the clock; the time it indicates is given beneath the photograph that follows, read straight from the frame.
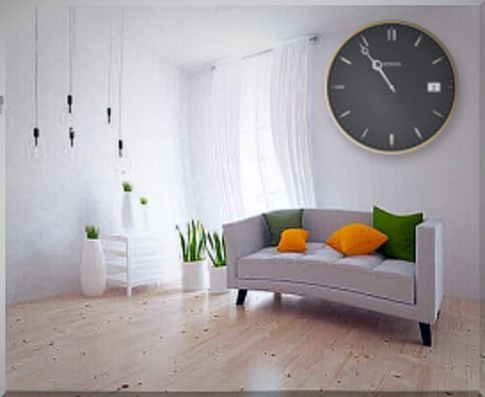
10:54
